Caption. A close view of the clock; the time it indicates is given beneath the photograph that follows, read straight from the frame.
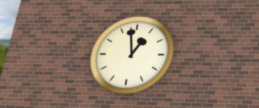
12:58
